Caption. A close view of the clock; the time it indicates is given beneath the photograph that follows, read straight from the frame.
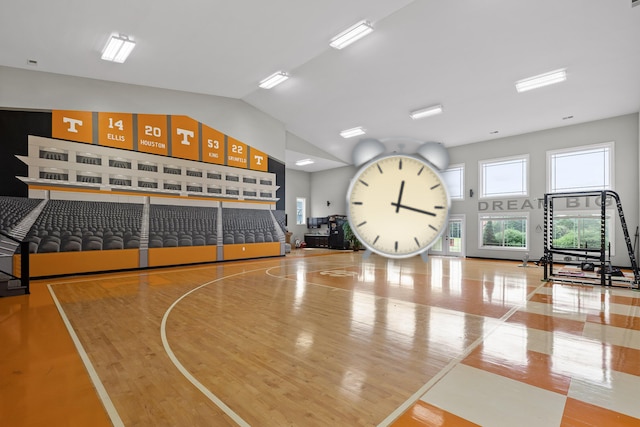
12:17
